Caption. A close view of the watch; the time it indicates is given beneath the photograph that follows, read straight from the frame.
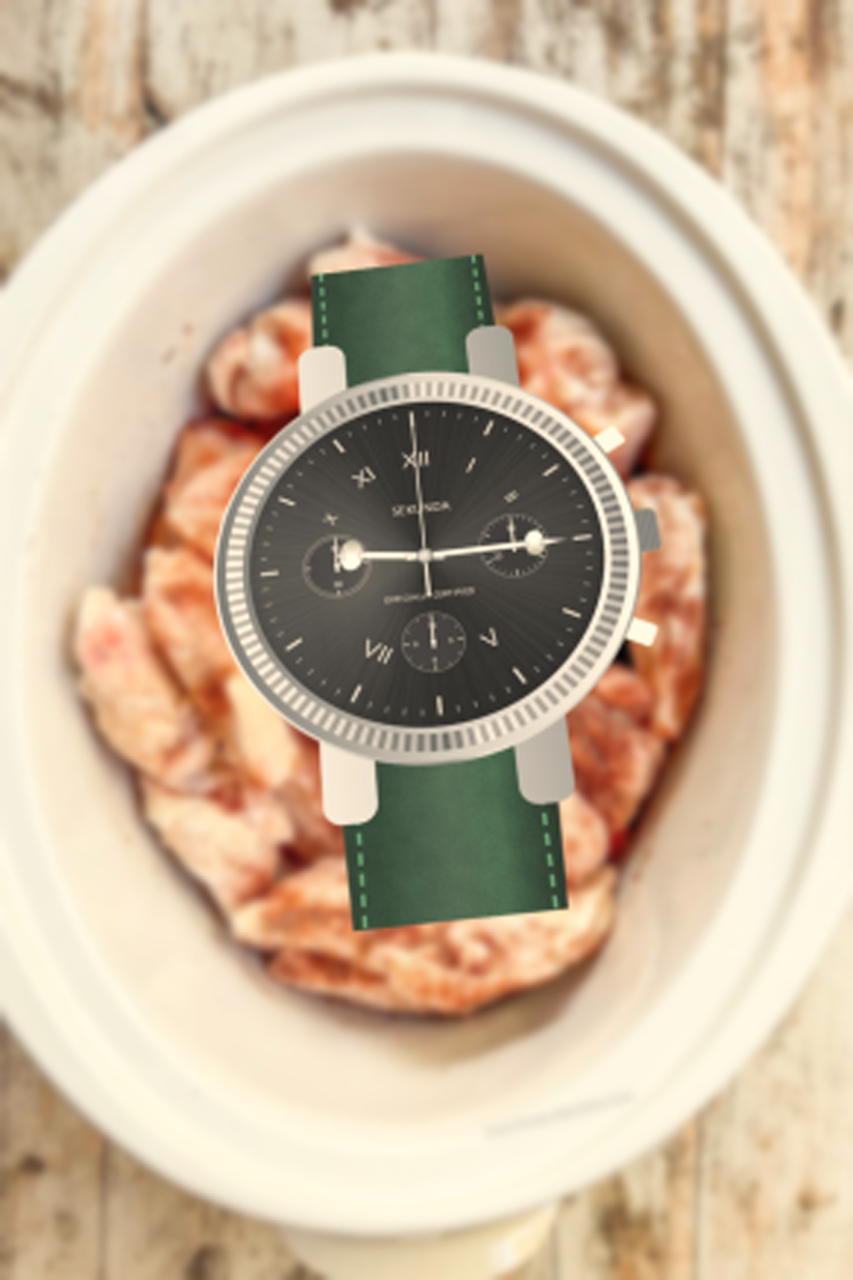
9:15
